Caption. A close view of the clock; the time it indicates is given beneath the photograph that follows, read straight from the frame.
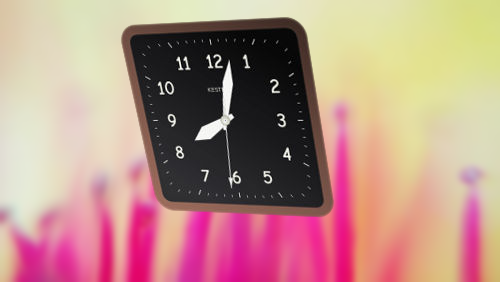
8:02:31
